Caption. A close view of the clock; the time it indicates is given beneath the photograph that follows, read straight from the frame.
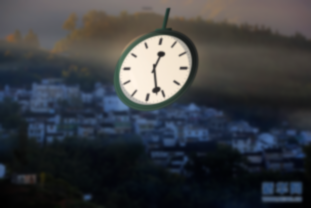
12:27
